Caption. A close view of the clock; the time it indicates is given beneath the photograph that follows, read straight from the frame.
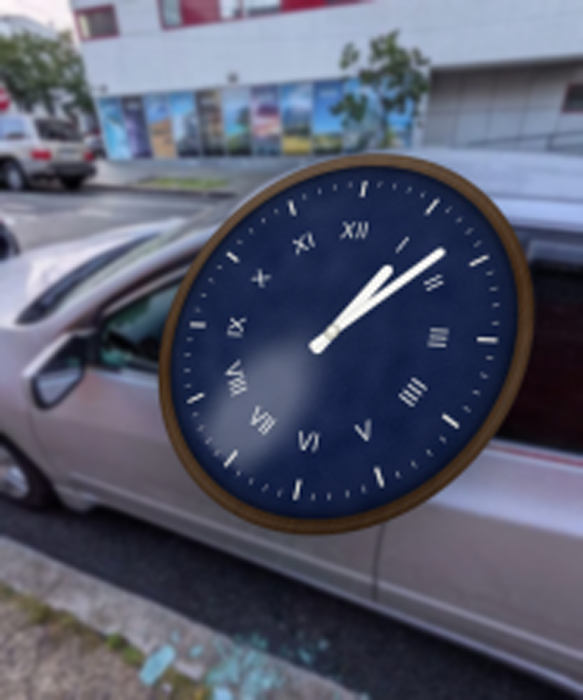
1:08
